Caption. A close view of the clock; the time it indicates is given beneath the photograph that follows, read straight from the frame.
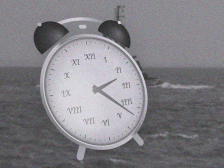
2:22
